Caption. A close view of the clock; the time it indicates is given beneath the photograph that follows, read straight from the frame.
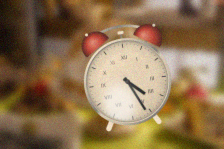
4:26
